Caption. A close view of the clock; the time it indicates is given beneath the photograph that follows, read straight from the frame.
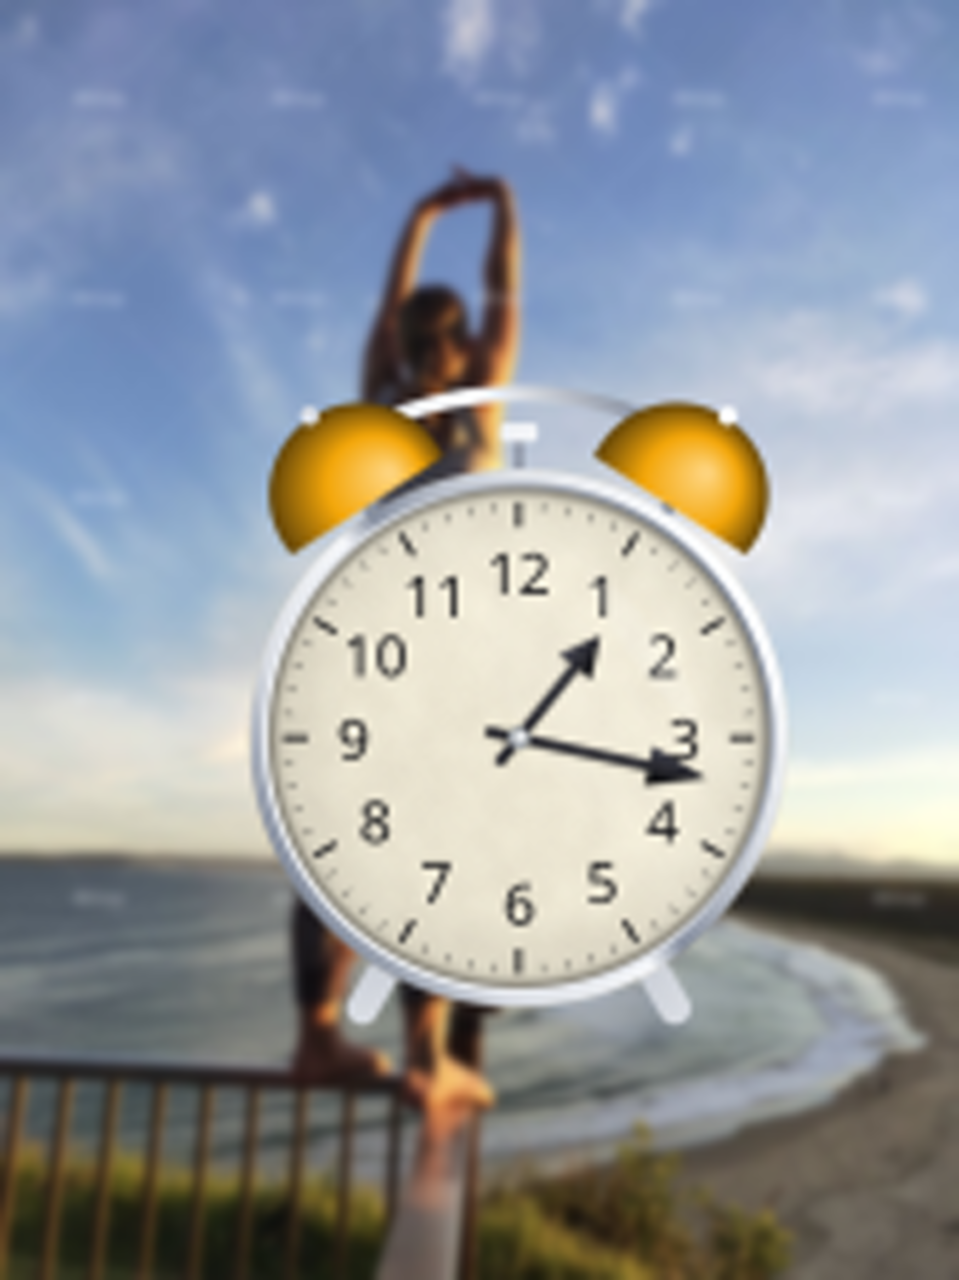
1:17
